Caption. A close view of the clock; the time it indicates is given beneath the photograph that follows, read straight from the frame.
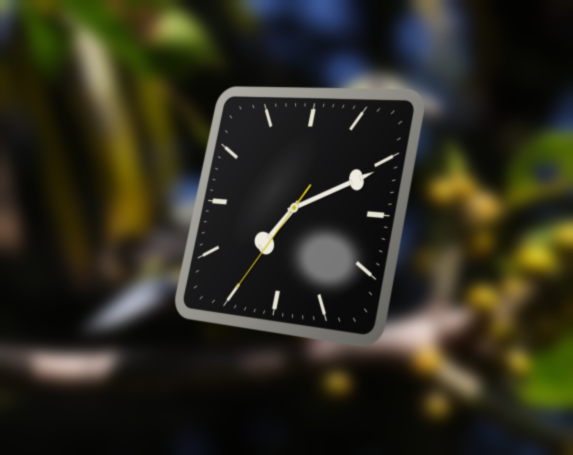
7:10:35
